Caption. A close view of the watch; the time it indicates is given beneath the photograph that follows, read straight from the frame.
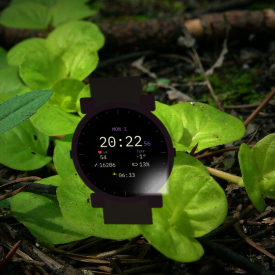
20:22
